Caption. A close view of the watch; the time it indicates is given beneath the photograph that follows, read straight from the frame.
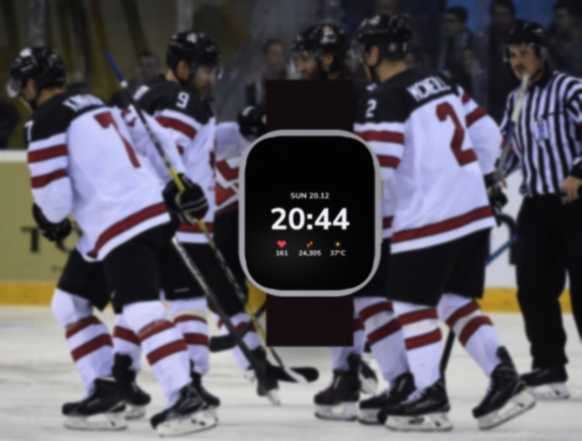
20:44
